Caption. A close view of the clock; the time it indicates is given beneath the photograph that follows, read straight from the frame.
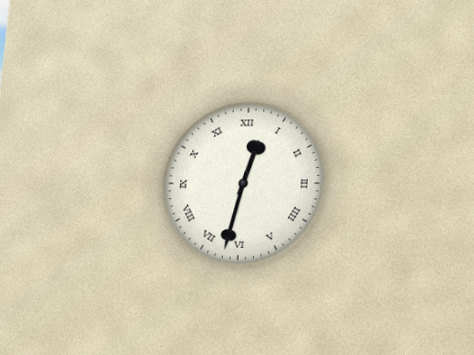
12:32
